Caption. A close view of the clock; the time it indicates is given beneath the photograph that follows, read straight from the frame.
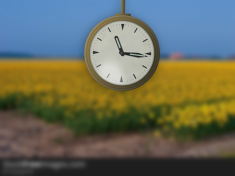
11:16
